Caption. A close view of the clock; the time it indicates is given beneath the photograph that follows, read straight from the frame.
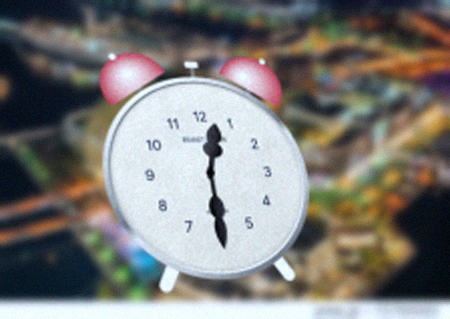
12:30
